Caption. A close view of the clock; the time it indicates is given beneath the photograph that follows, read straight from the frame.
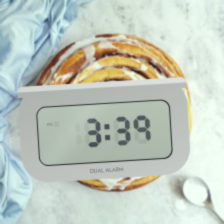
3:39
